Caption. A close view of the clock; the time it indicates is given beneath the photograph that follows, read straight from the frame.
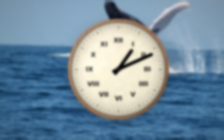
1:11
